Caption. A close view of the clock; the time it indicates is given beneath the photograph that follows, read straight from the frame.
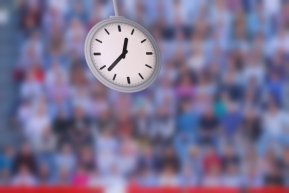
12:38
